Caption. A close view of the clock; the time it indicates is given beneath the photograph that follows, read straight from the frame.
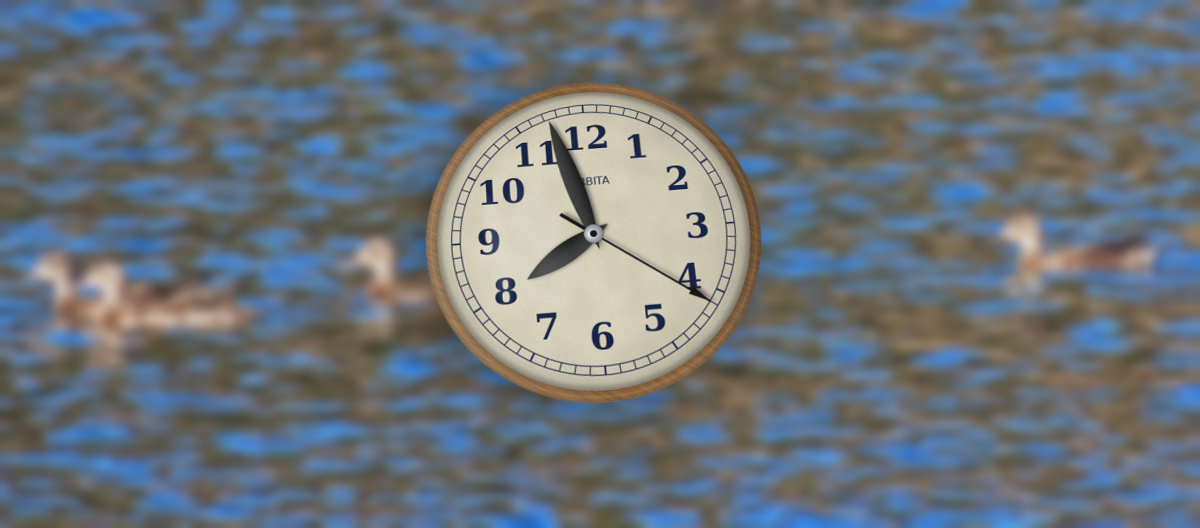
7:57:21
